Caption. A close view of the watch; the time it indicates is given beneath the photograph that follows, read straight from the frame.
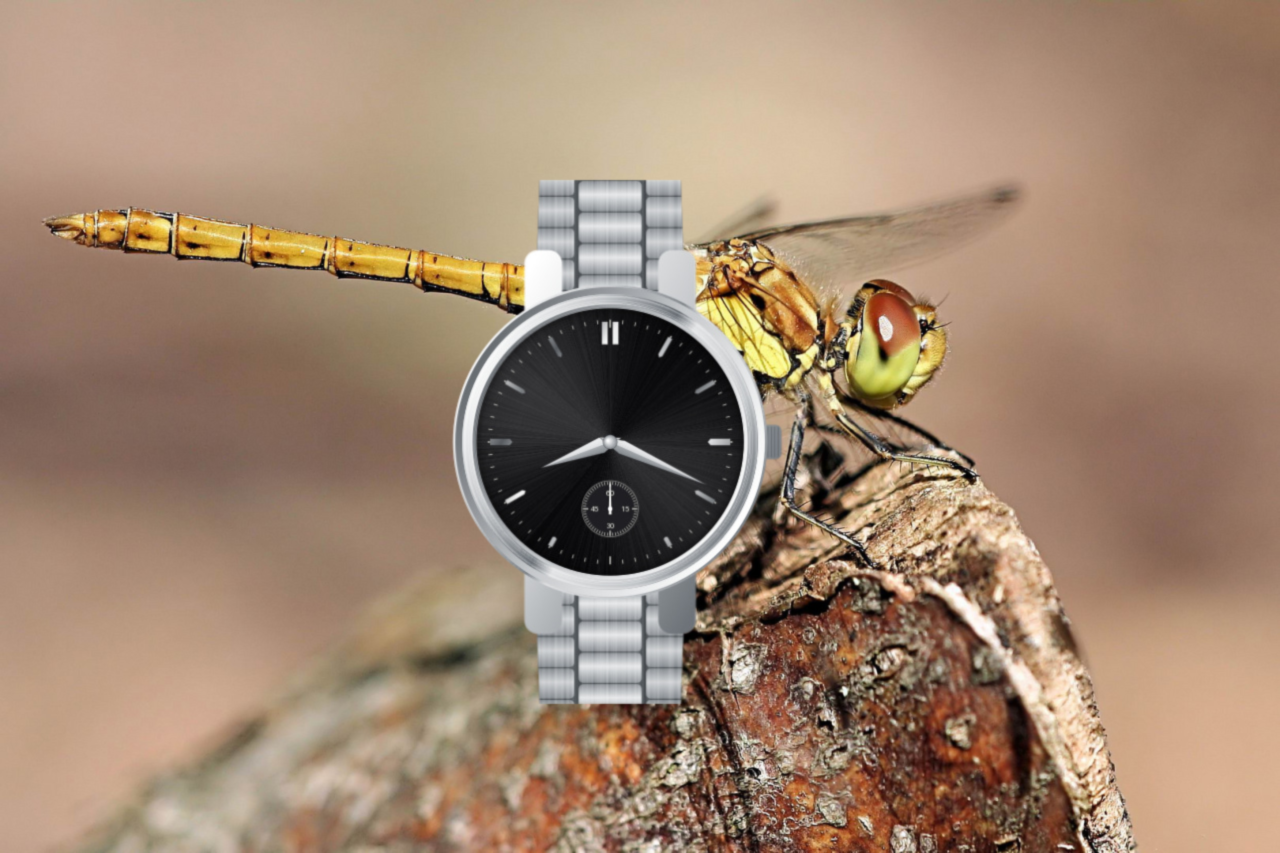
8:19
